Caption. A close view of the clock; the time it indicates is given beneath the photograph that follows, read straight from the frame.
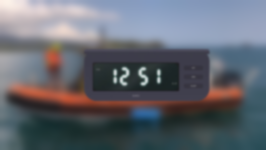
12:51
